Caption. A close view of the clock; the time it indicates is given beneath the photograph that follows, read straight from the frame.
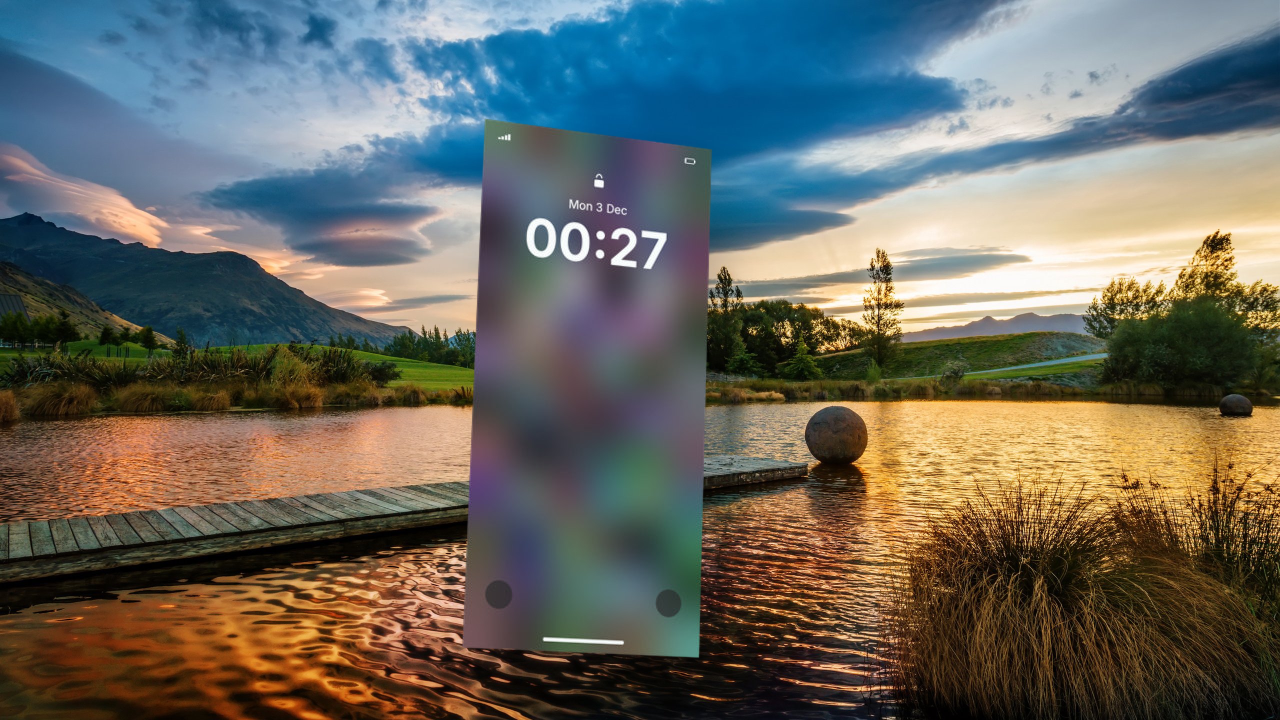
0:27
